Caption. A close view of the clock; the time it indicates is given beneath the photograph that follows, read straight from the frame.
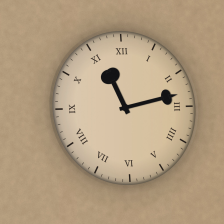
11:13
